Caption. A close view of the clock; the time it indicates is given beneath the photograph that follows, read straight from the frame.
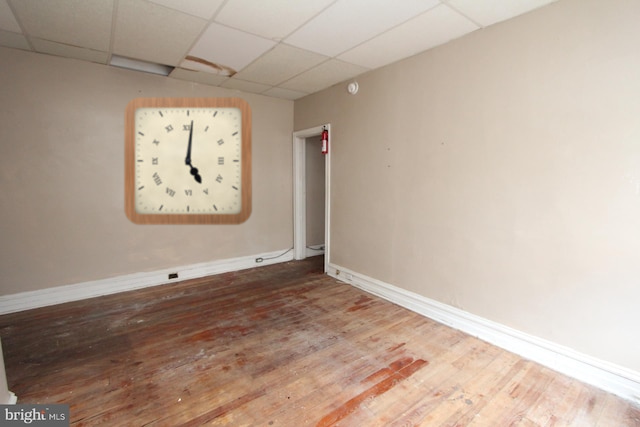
5:01
